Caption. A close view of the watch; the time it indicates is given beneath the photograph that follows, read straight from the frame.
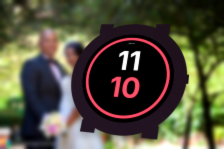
11:10
